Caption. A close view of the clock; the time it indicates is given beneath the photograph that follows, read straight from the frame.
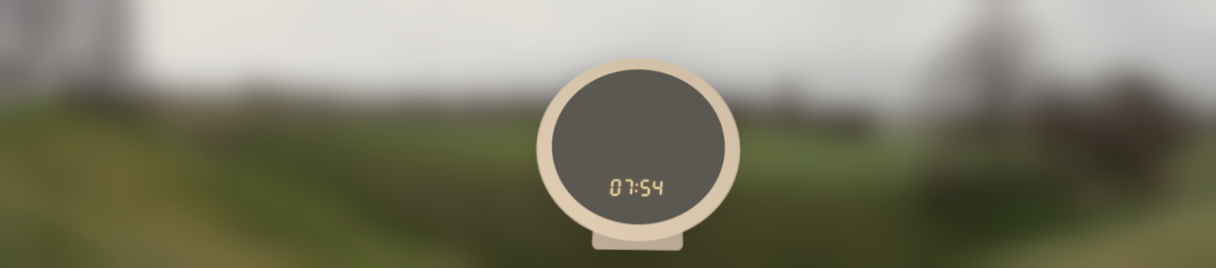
7:54
